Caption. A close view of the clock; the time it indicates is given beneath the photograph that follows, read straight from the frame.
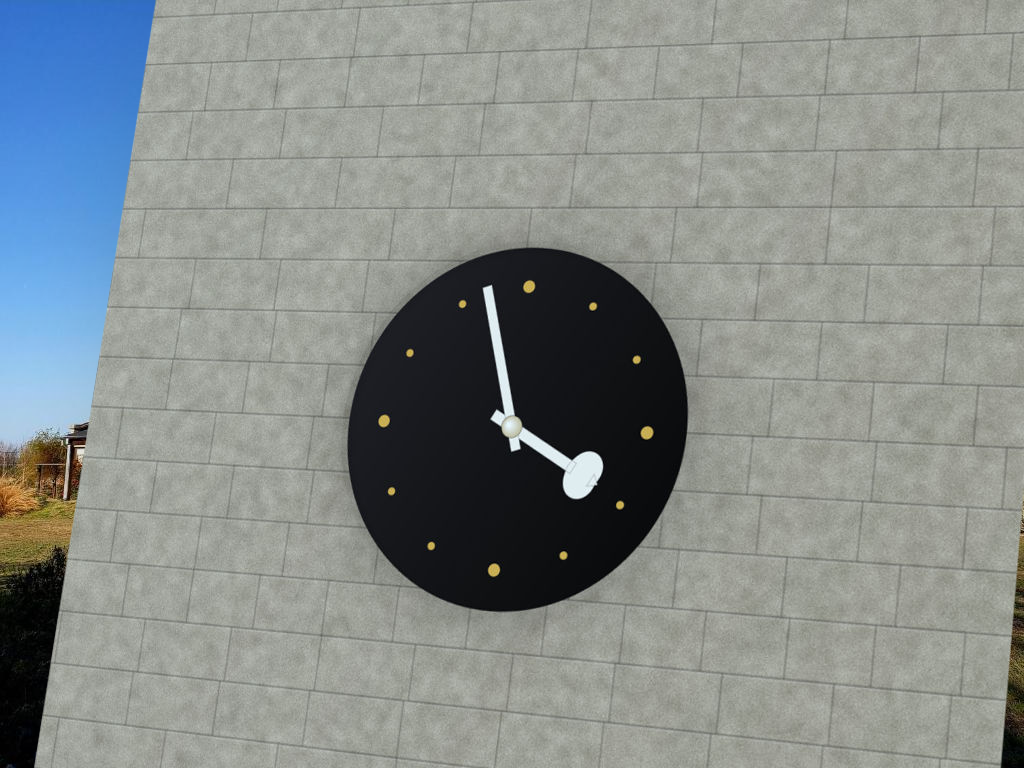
3:57
